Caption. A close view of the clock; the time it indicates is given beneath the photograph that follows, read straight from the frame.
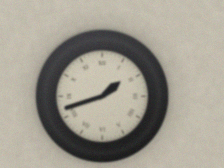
1:42
